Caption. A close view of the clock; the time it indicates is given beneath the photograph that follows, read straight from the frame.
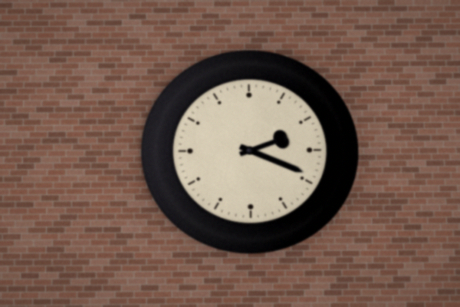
2:19
